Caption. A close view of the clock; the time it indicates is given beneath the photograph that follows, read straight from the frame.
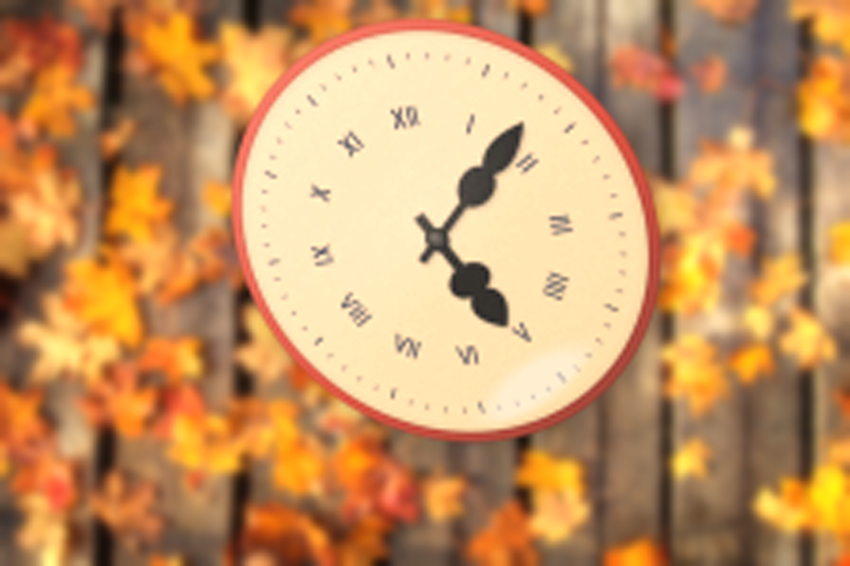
5:08
